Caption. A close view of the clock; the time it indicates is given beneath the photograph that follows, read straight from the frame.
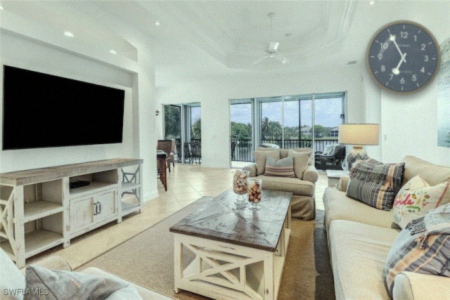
6:55
